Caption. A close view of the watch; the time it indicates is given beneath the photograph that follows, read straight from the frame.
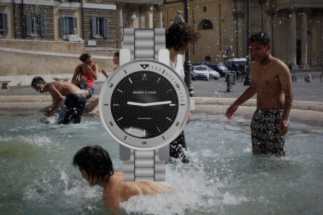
9:14
